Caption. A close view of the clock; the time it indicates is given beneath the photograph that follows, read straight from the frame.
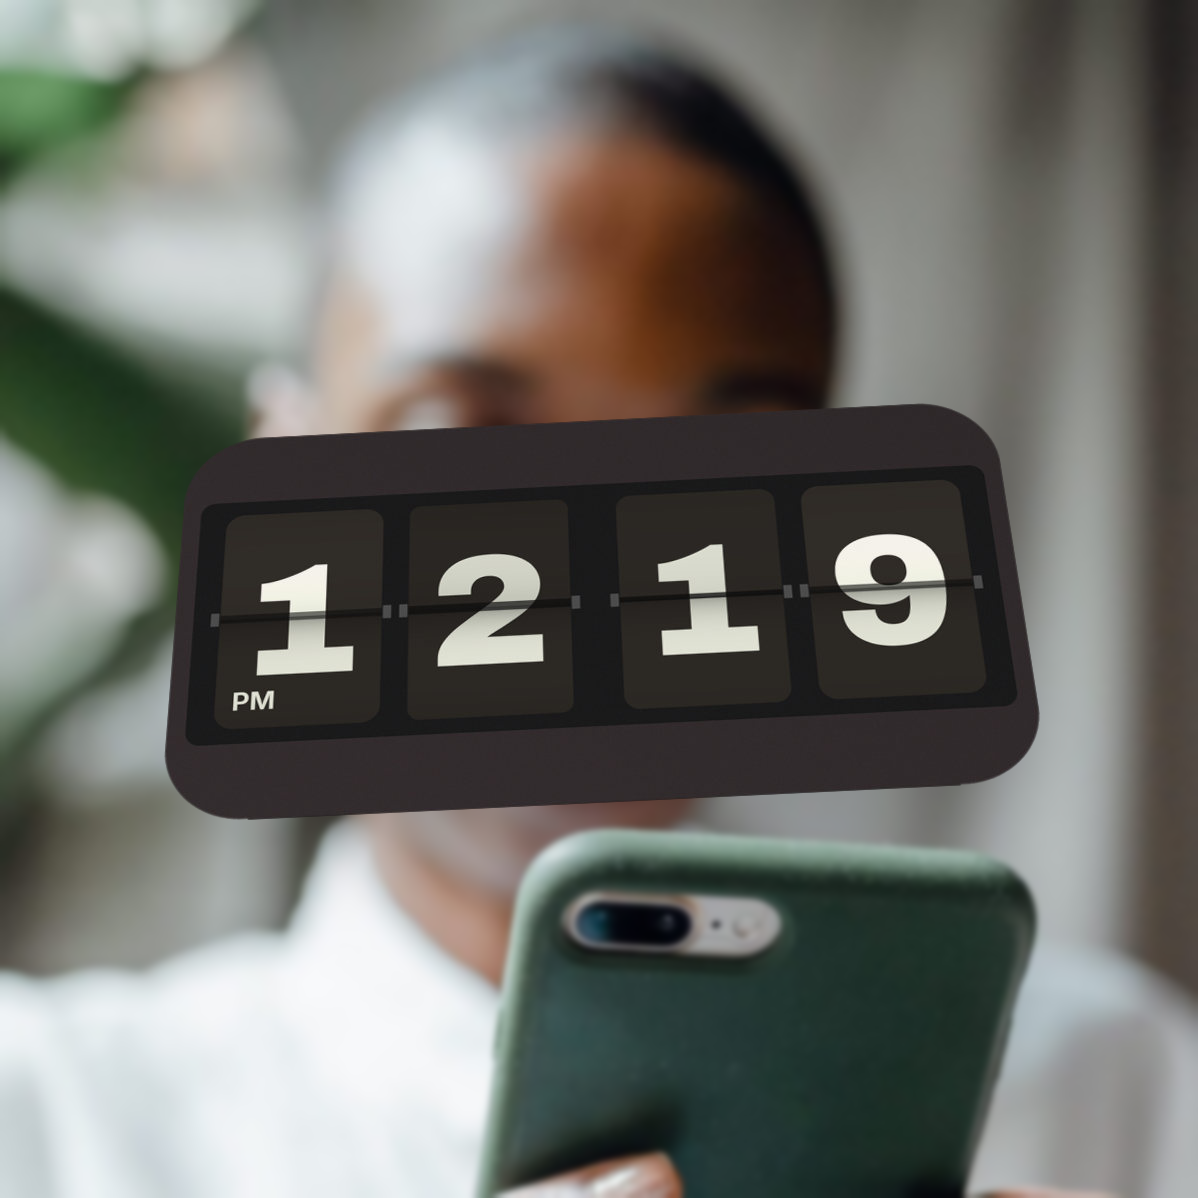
12:19
